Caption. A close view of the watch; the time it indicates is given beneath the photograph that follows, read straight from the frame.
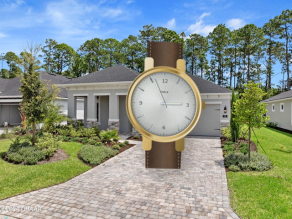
2:56
